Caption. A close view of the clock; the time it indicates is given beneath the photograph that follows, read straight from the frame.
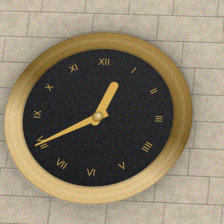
12:40
